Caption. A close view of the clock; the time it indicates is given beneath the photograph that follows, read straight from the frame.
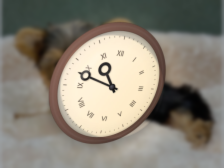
10:48
